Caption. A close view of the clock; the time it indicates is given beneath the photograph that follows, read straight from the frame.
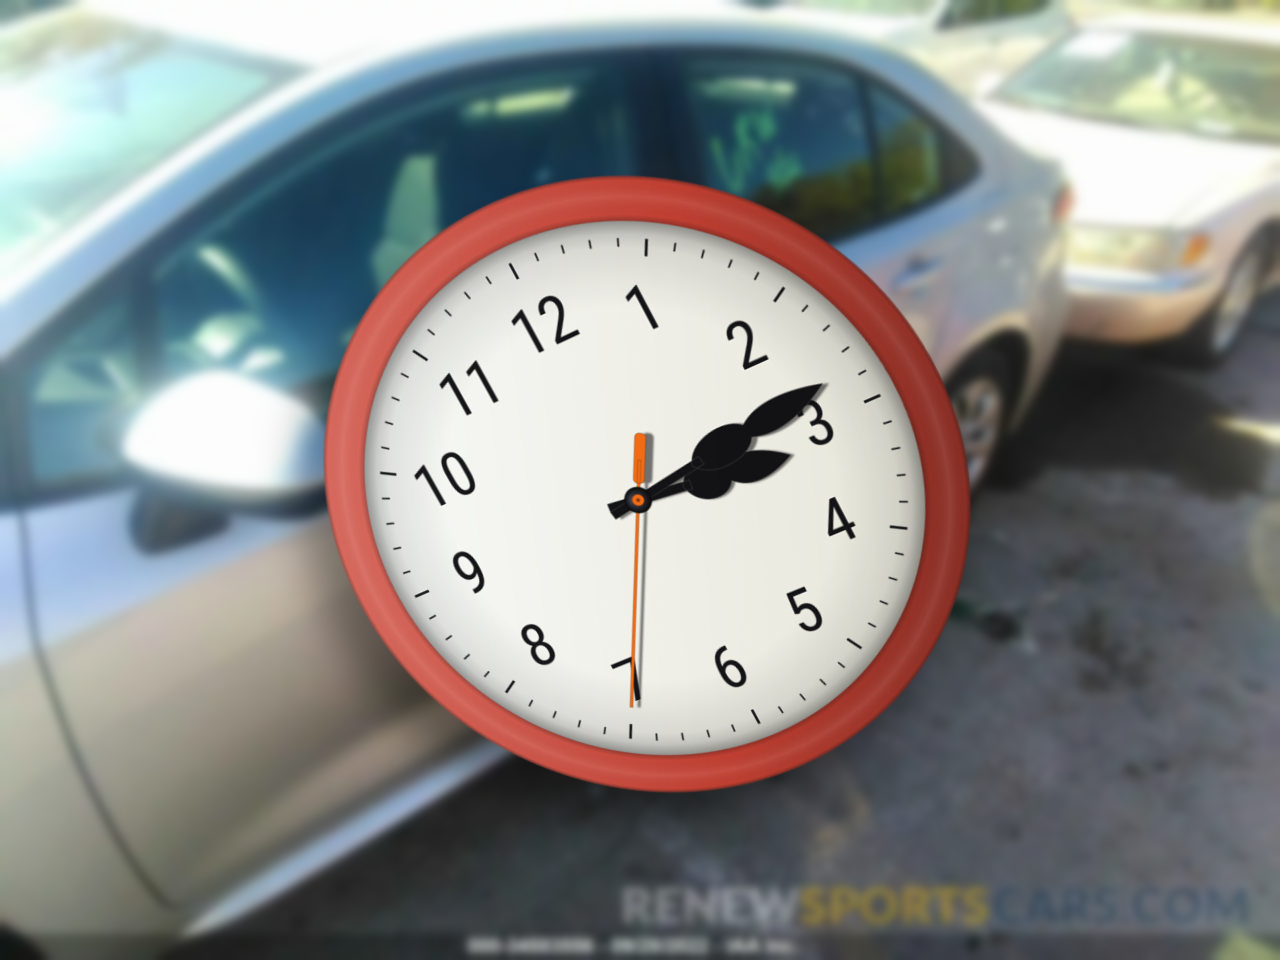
3:13:35
